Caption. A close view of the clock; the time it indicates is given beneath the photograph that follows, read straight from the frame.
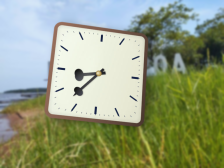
8:37
